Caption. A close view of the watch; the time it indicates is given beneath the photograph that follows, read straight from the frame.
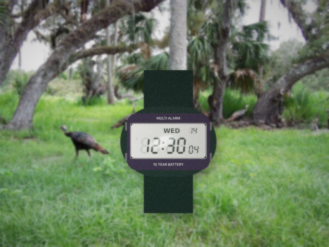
12:30
